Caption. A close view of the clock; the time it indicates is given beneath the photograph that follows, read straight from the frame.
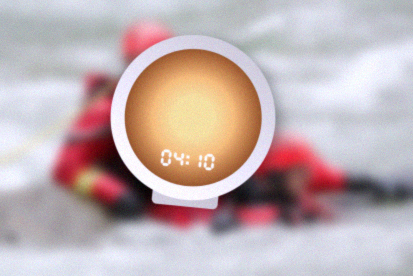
4:10
